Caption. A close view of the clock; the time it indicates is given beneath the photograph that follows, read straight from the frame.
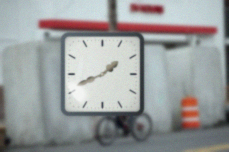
1:41
